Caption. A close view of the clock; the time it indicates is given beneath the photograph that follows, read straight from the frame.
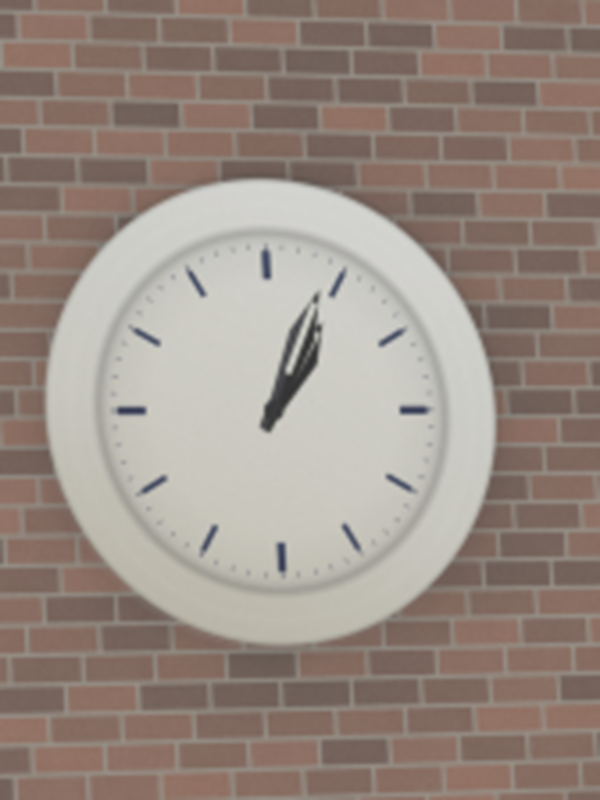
1:04
